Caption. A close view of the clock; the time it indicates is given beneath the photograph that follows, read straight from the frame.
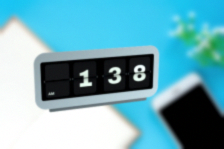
1:38
